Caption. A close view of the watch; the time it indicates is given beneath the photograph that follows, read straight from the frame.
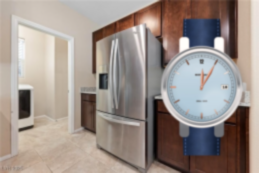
12:05
